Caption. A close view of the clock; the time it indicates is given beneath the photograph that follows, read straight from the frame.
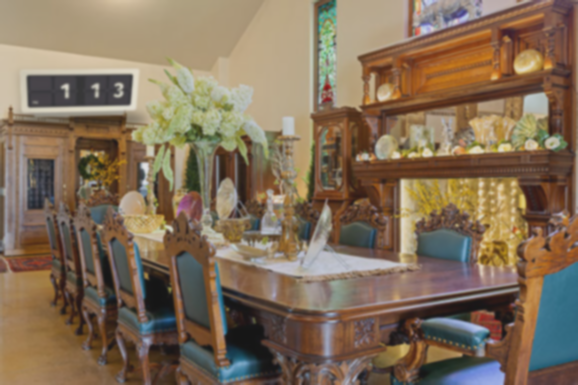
1:13
